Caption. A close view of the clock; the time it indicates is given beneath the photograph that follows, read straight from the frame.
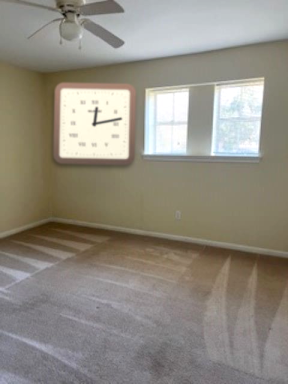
12:13
